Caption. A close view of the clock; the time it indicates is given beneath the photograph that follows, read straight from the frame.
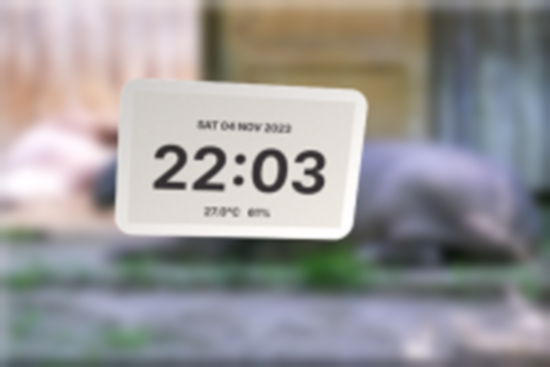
22:03
